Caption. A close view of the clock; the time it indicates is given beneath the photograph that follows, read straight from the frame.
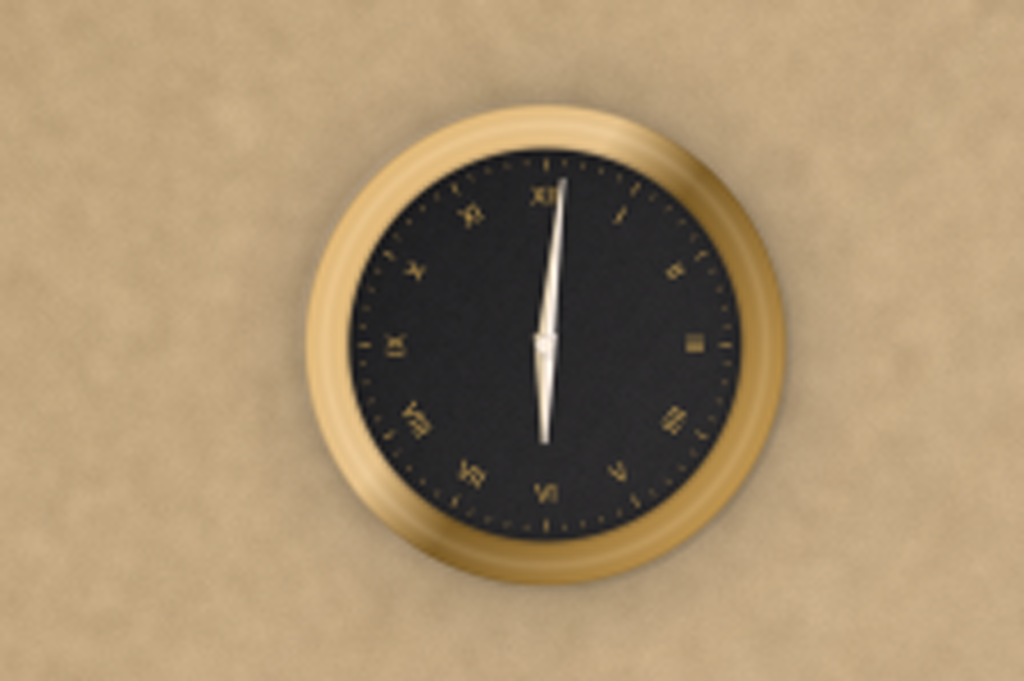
6:01
